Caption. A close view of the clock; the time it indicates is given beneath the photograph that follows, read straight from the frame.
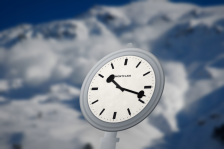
10:18
